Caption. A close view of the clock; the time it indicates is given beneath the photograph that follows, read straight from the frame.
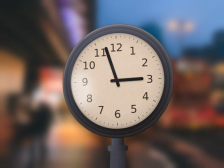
2:57
